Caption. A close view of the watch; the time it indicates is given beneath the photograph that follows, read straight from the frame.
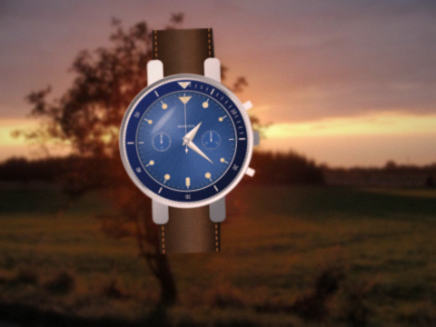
1:22
